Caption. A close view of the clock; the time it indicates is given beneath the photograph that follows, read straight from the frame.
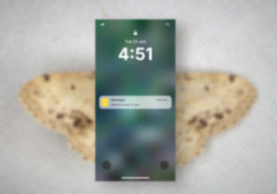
4:51
